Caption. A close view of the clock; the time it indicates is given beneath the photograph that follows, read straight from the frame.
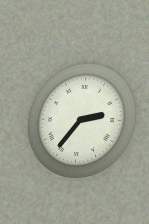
2:36
